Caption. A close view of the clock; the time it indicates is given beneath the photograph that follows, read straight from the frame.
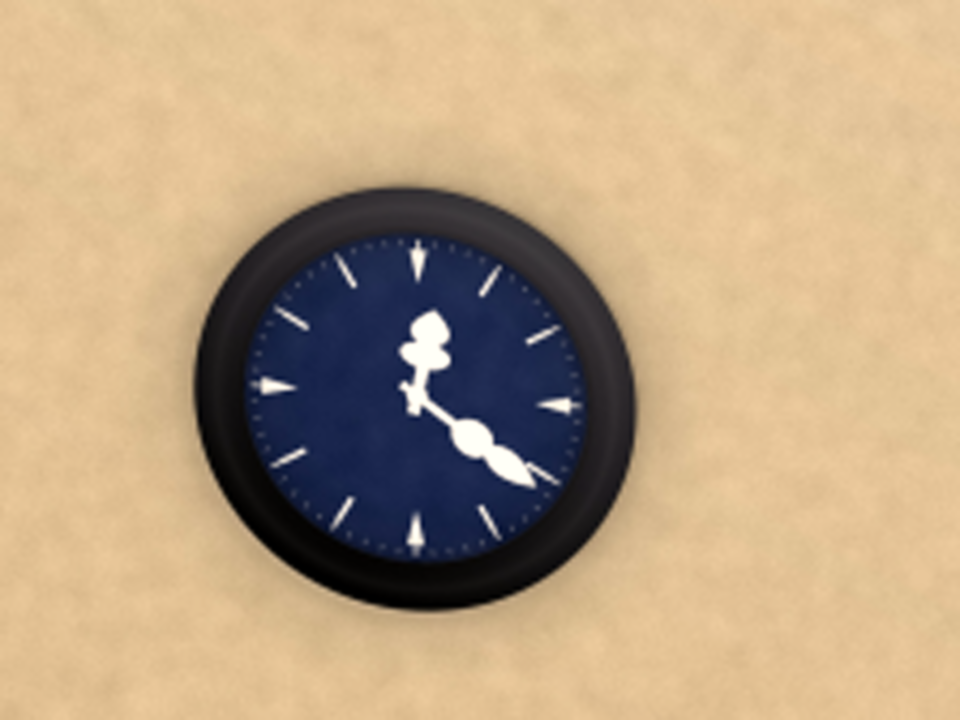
12:21
